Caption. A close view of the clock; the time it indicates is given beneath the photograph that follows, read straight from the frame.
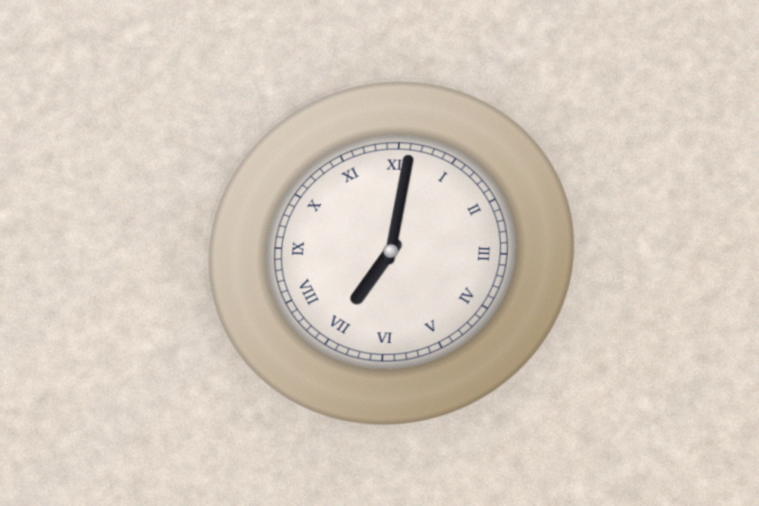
7:01
